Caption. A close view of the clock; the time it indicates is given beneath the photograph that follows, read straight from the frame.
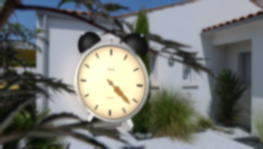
4:22
